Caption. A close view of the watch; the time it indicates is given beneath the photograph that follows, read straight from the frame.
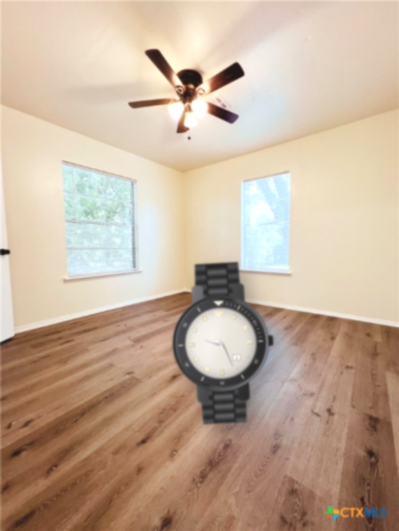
9:26
